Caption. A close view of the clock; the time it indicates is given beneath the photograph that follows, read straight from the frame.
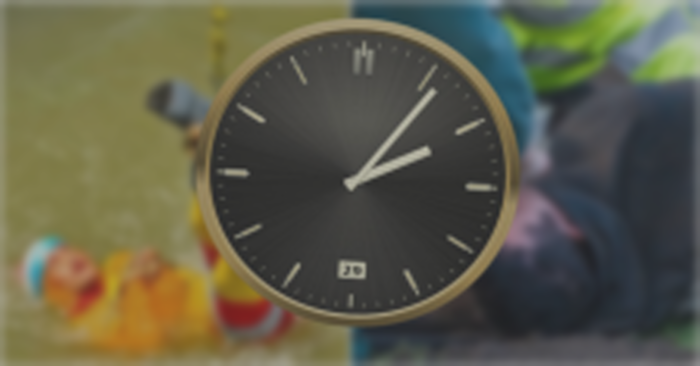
2:06
